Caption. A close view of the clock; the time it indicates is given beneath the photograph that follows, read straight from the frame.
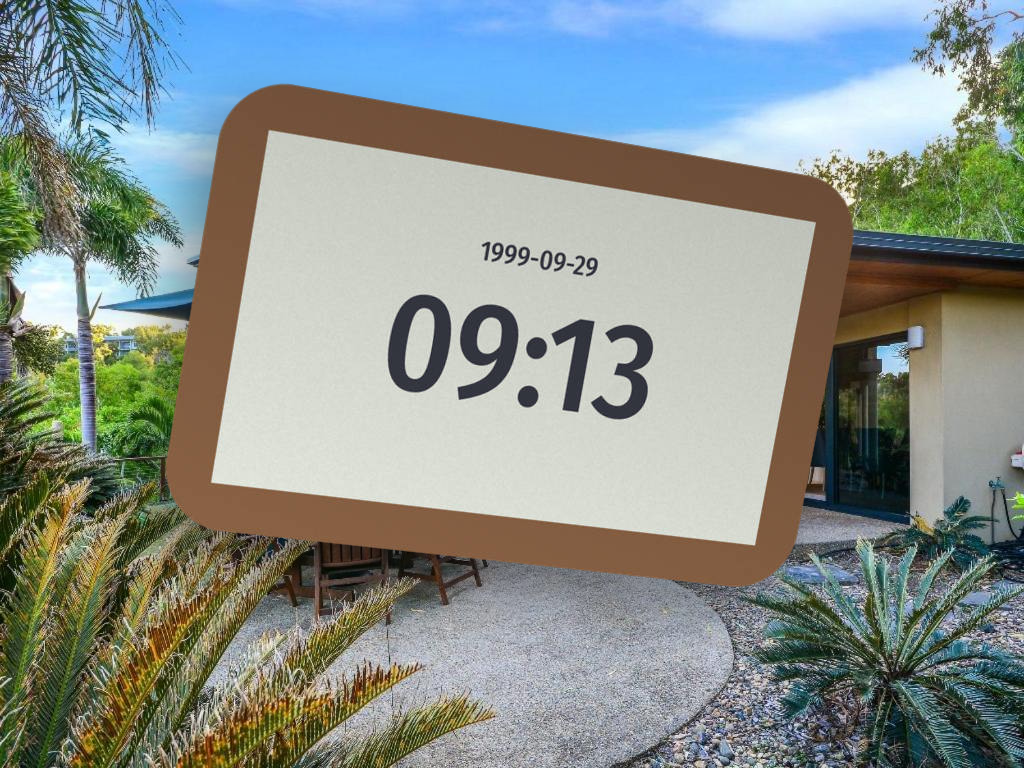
9:13
